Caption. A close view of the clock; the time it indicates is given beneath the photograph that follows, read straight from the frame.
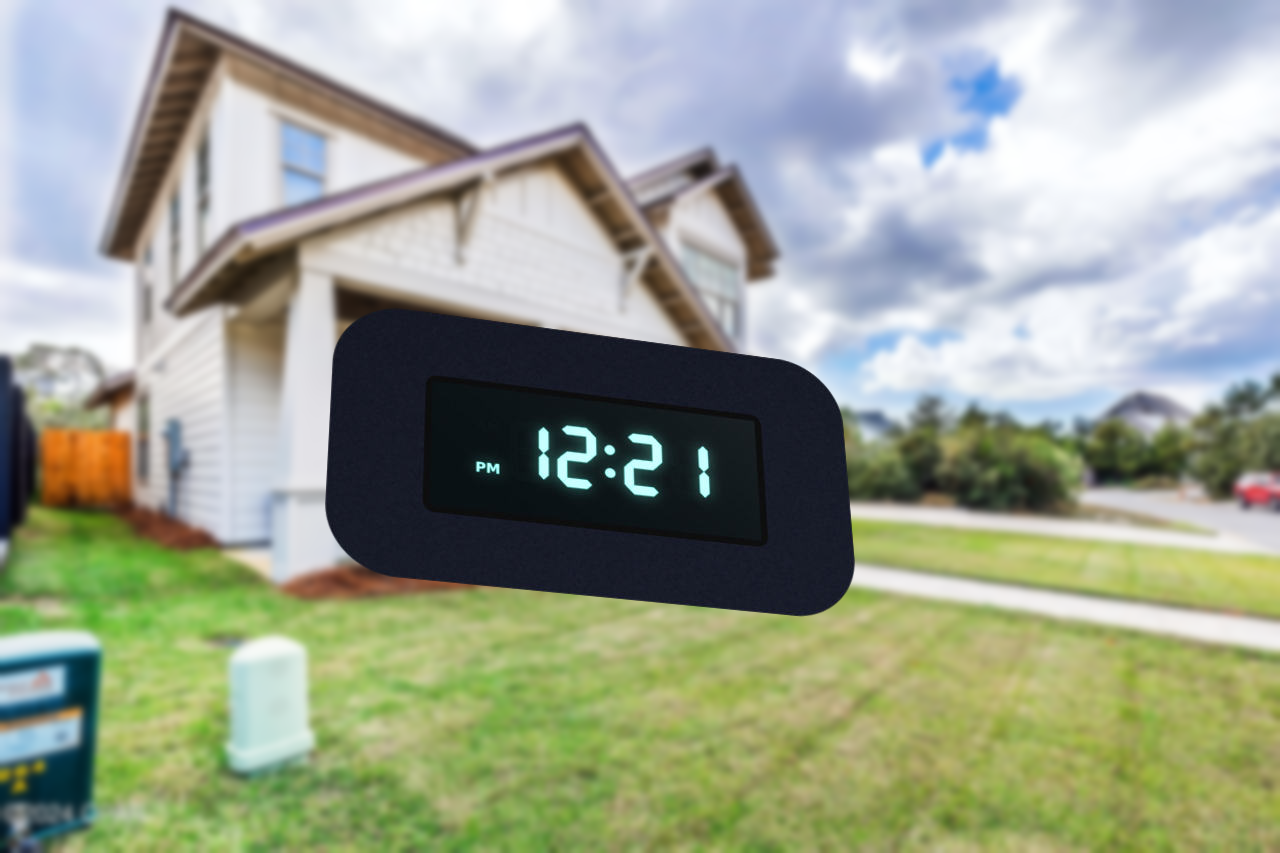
12:21
